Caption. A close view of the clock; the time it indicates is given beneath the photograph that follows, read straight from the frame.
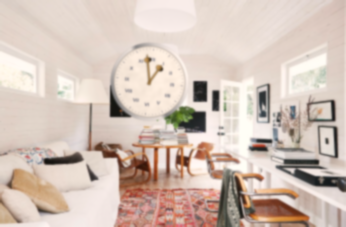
12:58
